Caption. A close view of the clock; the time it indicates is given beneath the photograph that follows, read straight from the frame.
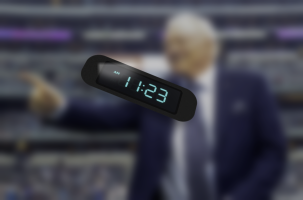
11:23
